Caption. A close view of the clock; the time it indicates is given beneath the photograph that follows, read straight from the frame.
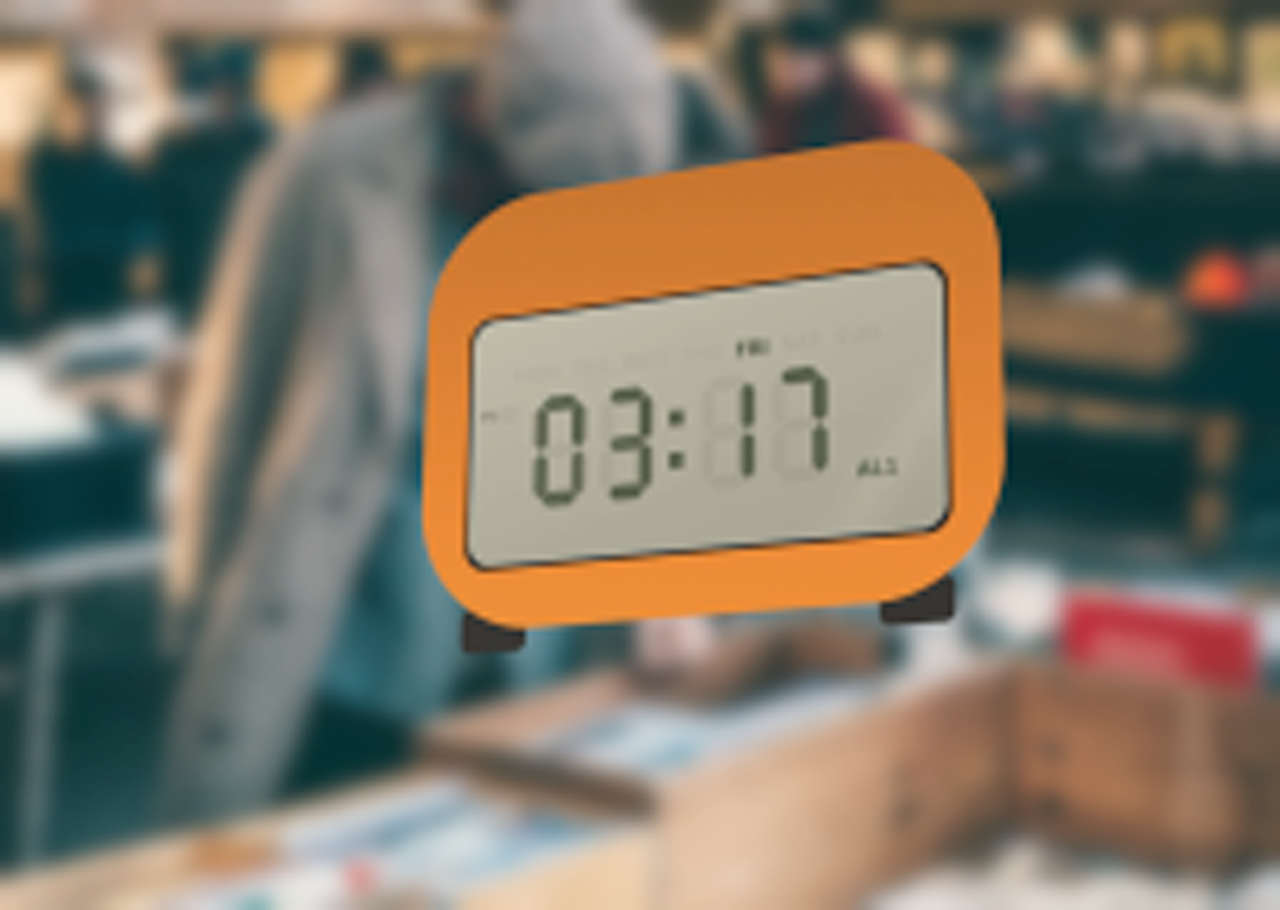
3:17
